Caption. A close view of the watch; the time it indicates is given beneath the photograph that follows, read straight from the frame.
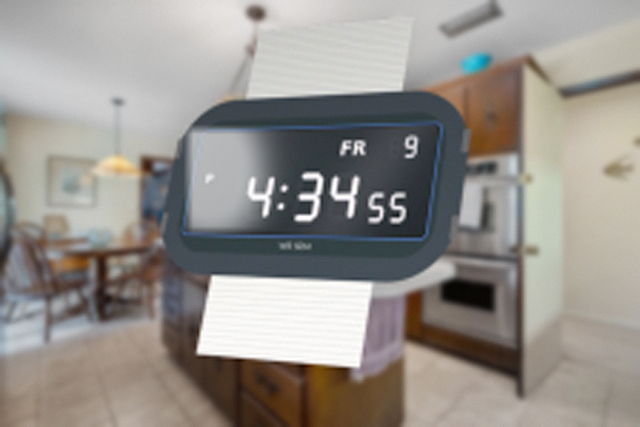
4:34:55
